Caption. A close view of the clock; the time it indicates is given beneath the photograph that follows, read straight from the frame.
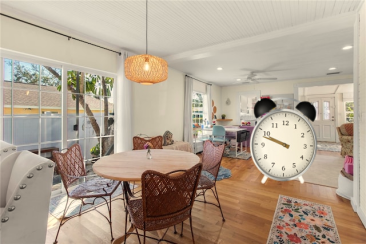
9:48
